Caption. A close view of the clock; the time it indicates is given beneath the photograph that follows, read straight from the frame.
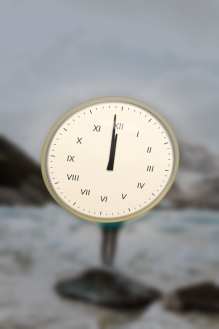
11:59
